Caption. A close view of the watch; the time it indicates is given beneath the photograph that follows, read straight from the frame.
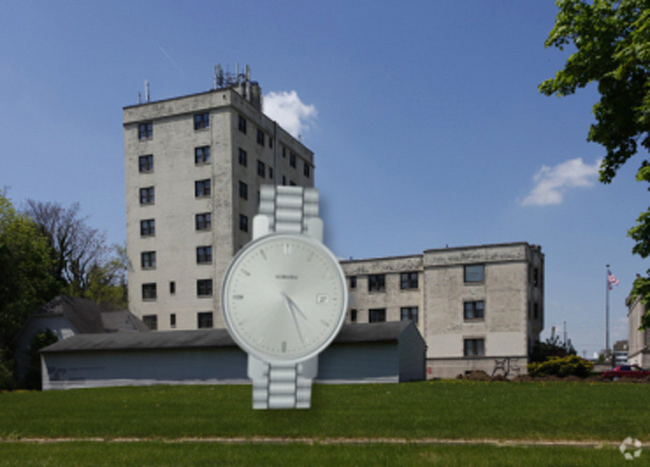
4:26
